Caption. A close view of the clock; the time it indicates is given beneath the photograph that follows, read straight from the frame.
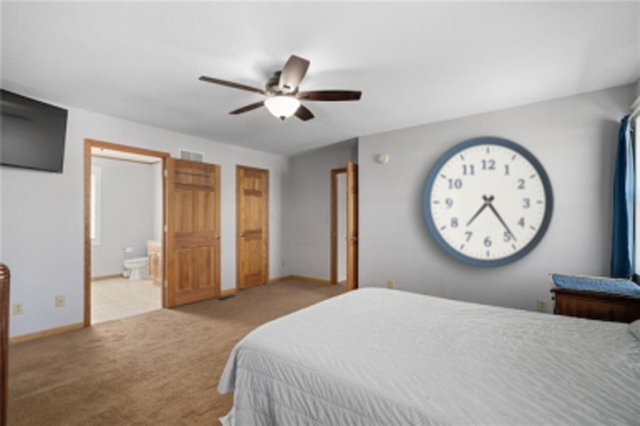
7:24
